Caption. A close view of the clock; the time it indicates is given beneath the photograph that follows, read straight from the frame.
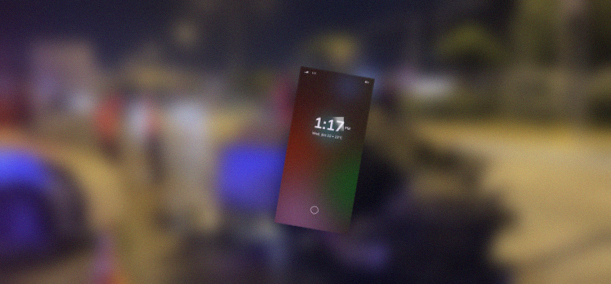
1:17
